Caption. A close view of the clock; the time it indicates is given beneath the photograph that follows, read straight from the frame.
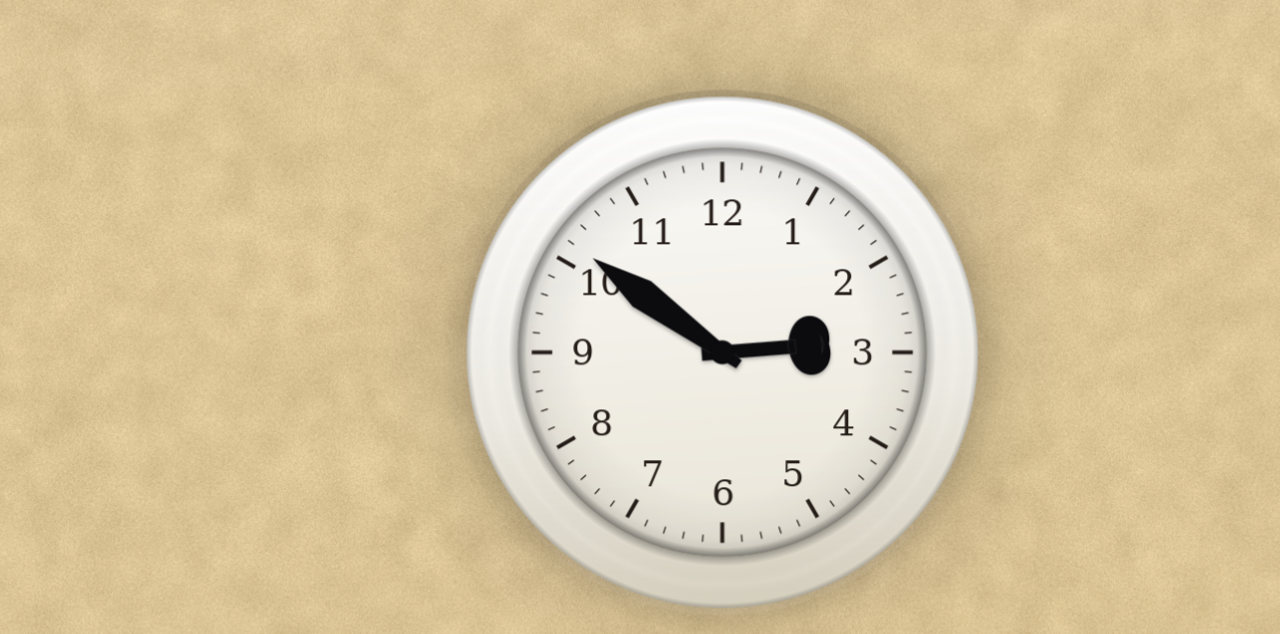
2:51
